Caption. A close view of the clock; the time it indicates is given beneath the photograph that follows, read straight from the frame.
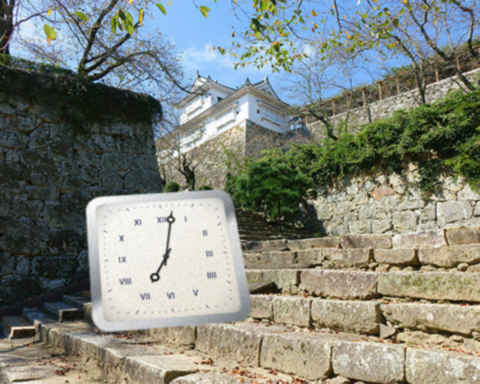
7:02
